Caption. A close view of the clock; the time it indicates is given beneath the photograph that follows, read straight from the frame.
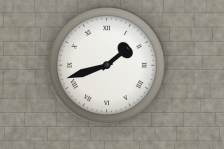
1:42
